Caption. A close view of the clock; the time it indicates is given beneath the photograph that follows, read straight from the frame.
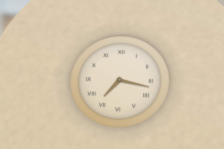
7:17
